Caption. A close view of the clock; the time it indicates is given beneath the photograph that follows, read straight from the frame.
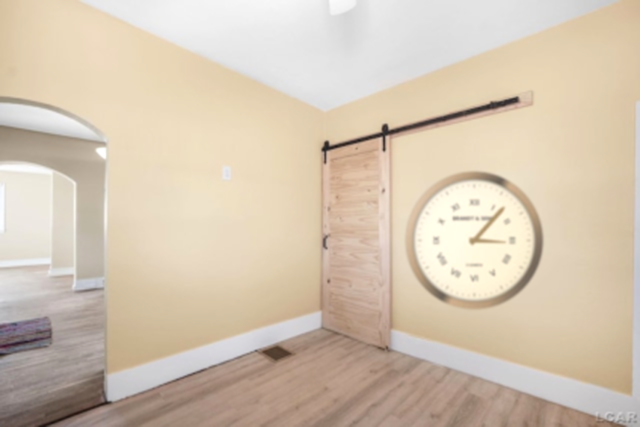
3:07
